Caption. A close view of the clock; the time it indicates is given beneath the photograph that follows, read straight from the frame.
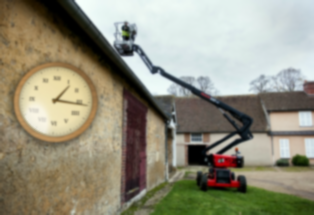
1:16
